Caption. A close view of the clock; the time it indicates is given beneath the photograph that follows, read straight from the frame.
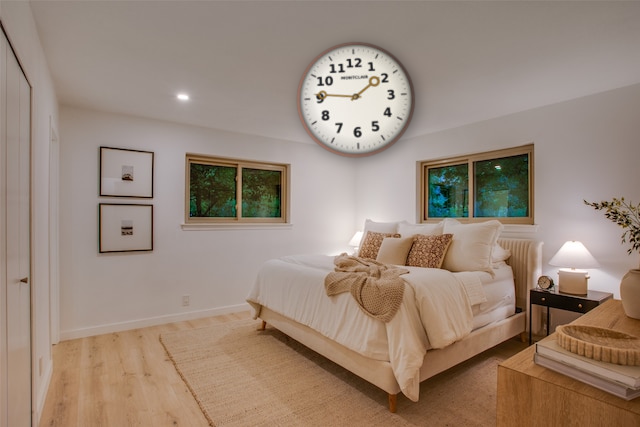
1:46
